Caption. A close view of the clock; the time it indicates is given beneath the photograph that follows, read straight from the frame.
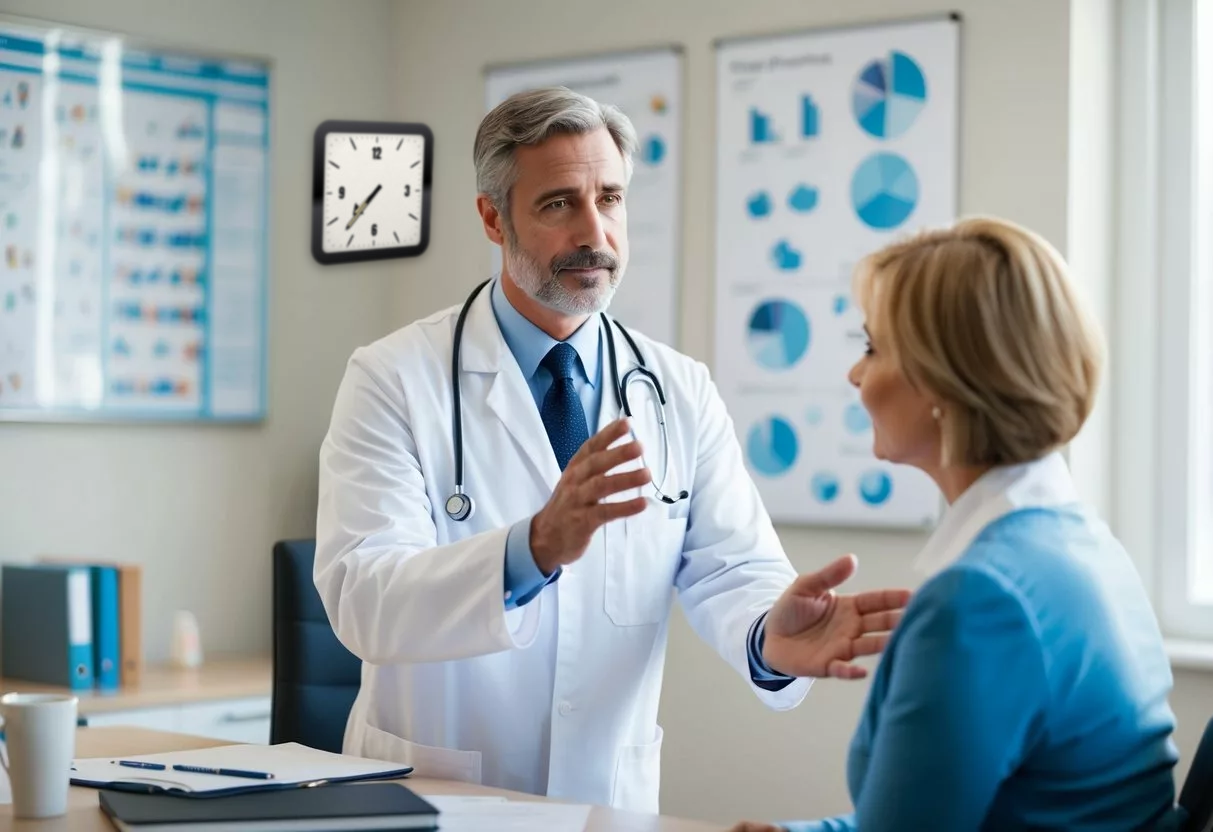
7:37
